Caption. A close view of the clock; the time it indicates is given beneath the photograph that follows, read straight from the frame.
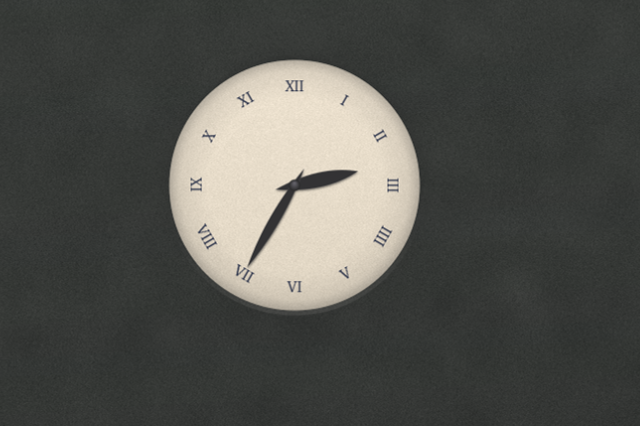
2:35
